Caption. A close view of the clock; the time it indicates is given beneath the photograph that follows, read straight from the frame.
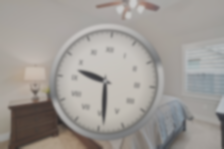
9:29
